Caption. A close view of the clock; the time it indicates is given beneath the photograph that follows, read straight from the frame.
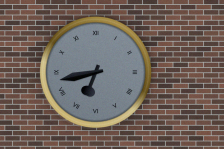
6:43
